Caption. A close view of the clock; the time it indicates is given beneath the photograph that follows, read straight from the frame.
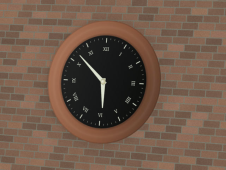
5:52
